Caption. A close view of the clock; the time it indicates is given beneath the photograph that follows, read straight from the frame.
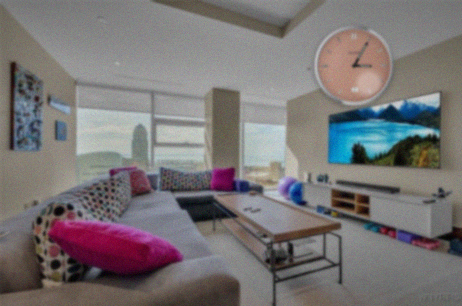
3:05
